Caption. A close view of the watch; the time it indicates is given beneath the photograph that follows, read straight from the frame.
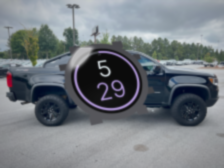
5:29
